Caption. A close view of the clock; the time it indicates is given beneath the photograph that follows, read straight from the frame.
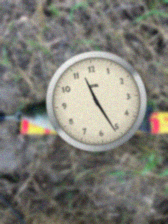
11:26
